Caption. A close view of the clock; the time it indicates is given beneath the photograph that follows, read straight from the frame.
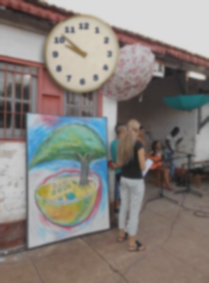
9:52
